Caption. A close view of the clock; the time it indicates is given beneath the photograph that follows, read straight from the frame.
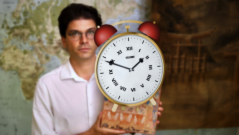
1:49
